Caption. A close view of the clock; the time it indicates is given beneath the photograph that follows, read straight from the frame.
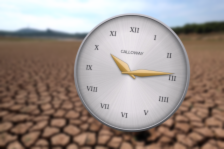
10:14
